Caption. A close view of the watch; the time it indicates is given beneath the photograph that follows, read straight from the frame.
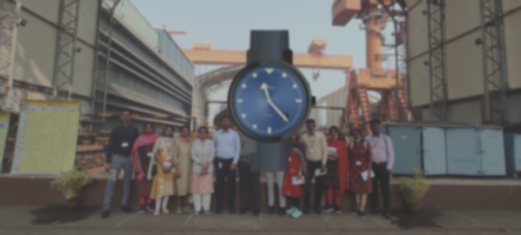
11:23
